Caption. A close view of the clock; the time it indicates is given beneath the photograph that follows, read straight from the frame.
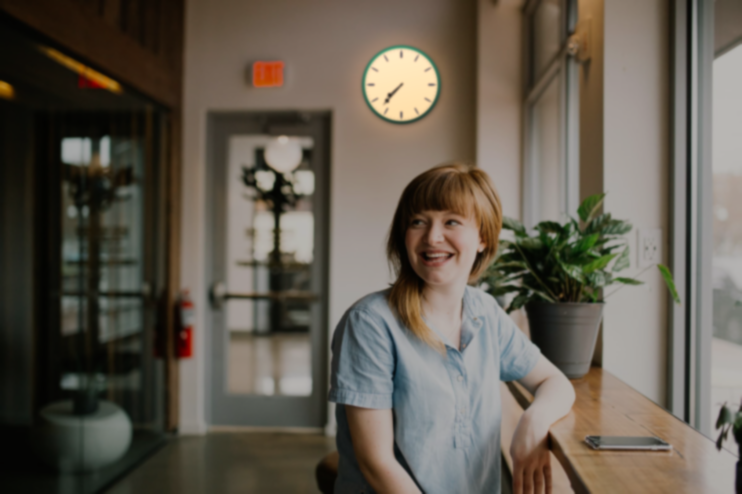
7:37
